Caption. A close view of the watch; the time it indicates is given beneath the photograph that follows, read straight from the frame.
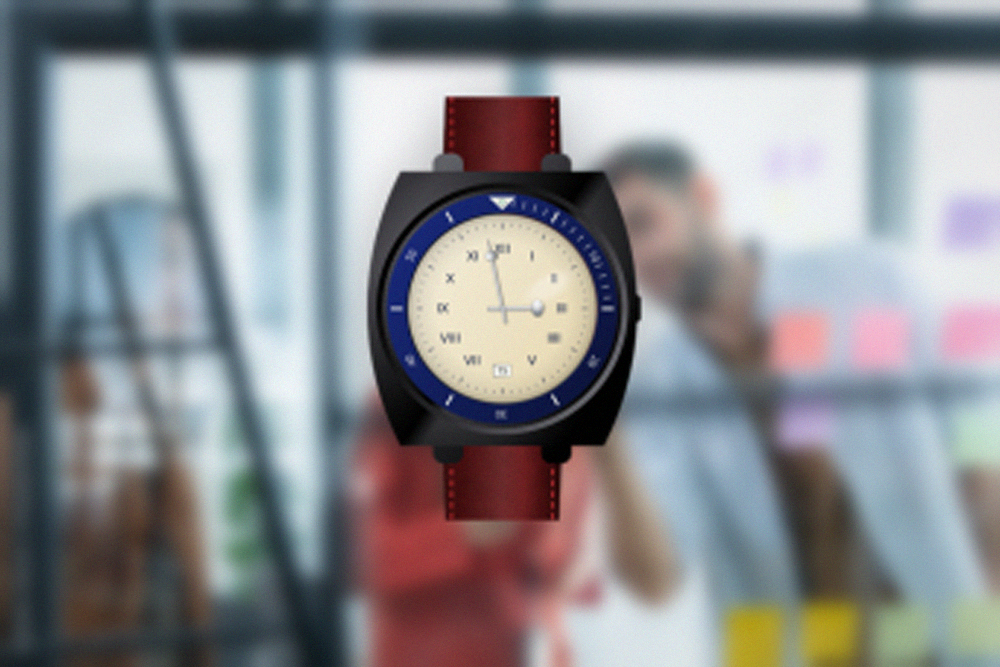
2:58
